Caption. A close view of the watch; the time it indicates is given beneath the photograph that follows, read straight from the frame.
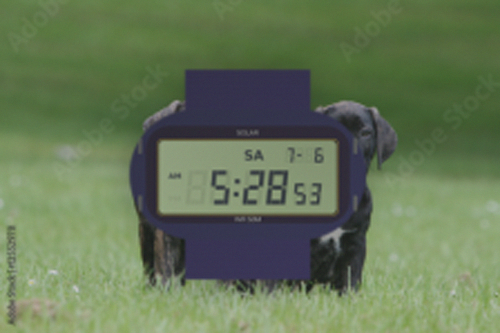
5:28:53
